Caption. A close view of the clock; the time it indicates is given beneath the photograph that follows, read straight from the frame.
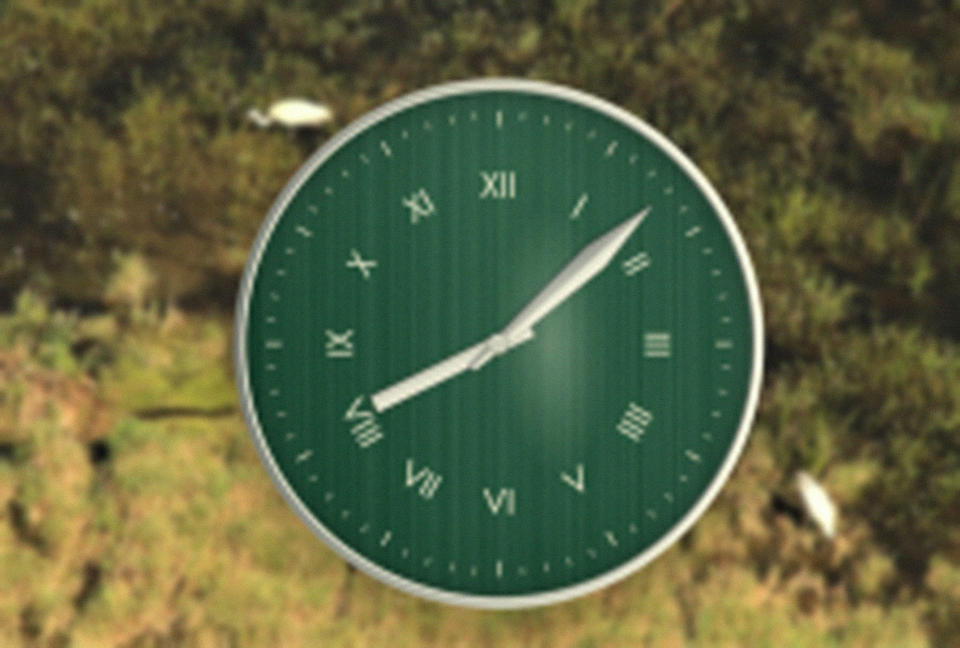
8:08
